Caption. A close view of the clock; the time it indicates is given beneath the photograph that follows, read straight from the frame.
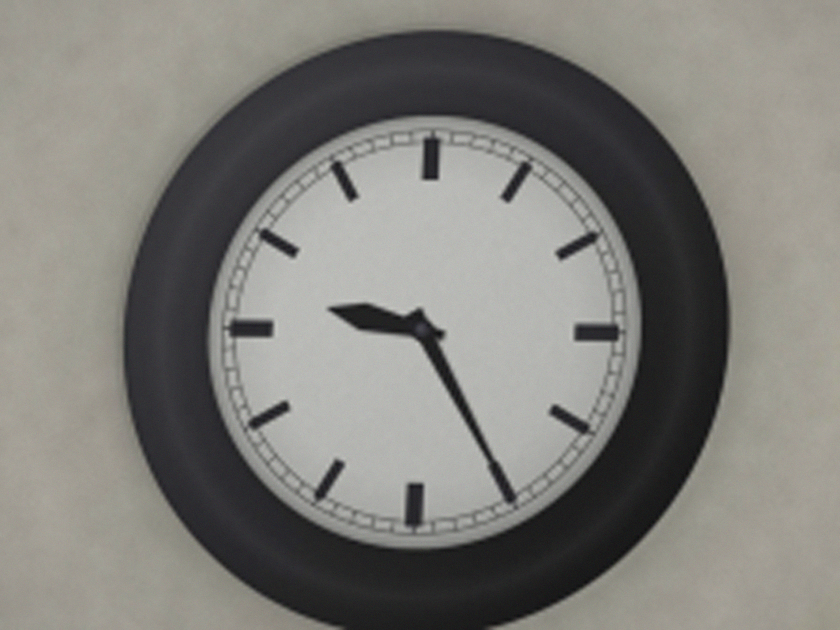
9:25
